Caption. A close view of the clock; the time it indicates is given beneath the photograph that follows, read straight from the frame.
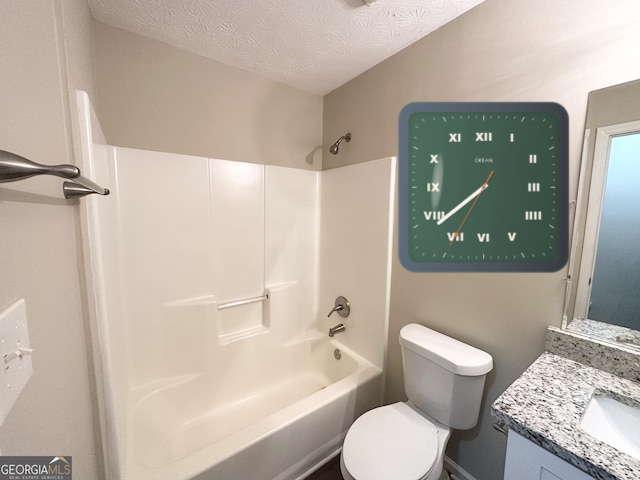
7:38:35
